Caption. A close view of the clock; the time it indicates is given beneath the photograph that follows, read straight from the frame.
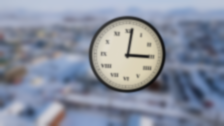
3:01
